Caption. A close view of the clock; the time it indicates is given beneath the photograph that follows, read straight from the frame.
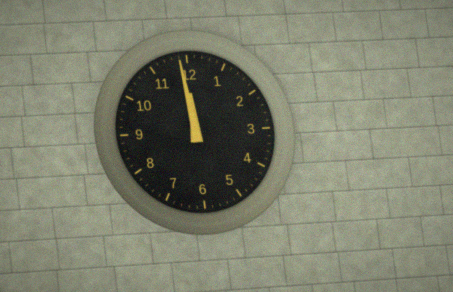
11:59
